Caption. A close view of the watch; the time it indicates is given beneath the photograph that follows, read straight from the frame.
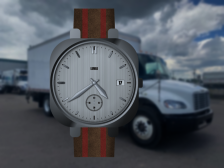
4:39
